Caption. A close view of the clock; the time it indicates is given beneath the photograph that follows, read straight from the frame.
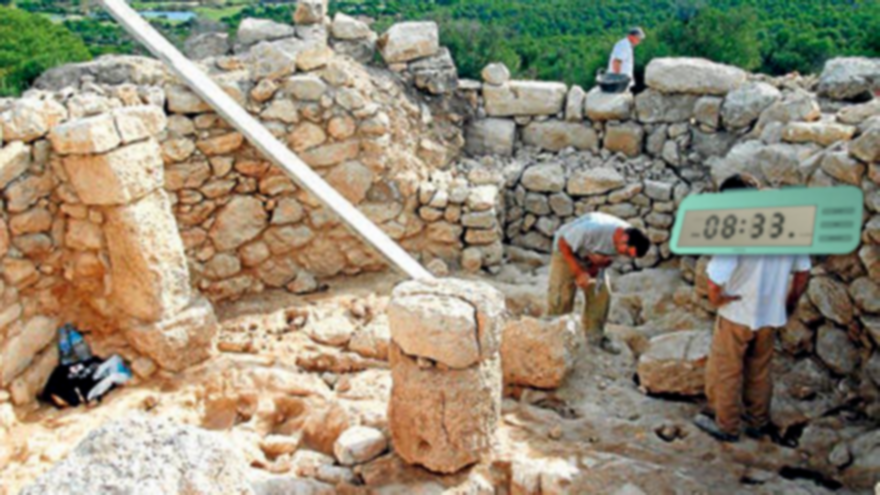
8:33
